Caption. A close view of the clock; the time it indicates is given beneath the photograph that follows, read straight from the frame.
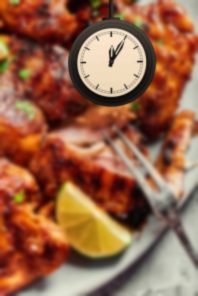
12:05
